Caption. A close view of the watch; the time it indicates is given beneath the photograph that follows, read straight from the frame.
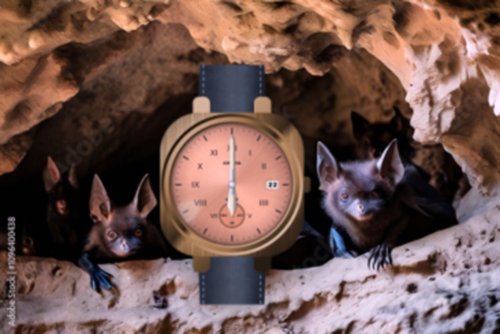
6:00
